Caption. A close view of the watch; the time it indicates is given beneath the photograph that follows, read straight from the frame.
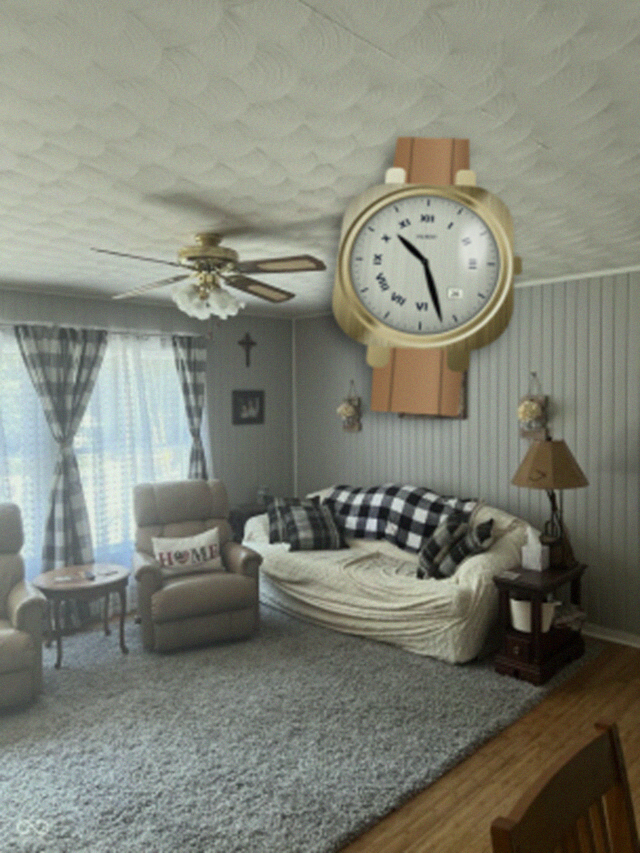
10:27
